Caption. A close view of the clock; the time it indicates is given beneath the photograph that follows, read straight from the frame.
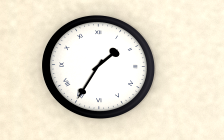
1:35
